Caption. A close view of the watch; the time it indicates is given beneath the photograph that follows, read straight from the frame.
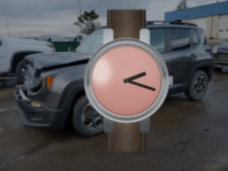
2:18
